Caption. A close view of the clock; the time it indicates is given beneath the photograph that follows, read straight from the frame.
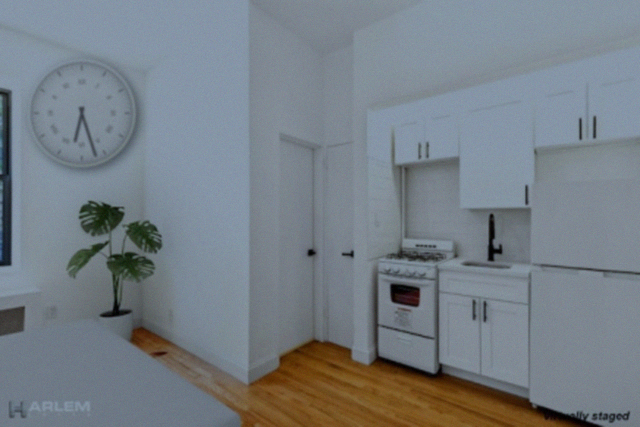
6:27
